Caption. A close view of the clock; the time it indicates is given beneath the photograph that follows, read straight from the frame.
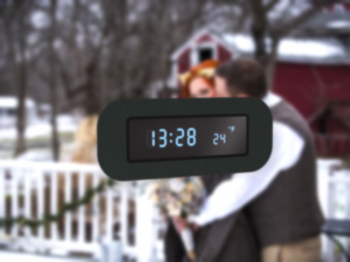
13:28
